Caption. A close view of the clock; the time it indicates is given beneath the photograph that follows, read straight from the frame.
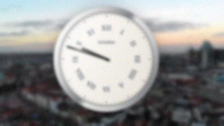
9:48
